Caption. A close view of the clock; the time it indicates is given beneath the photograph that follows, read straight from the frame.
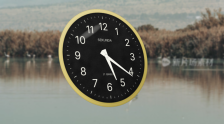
5:21
